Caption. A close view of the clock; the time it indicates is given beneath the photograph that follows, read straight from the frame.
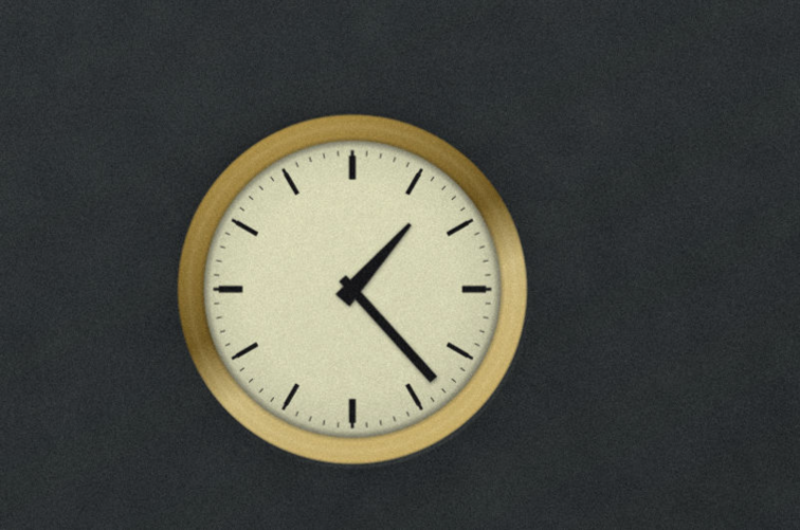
1:23
